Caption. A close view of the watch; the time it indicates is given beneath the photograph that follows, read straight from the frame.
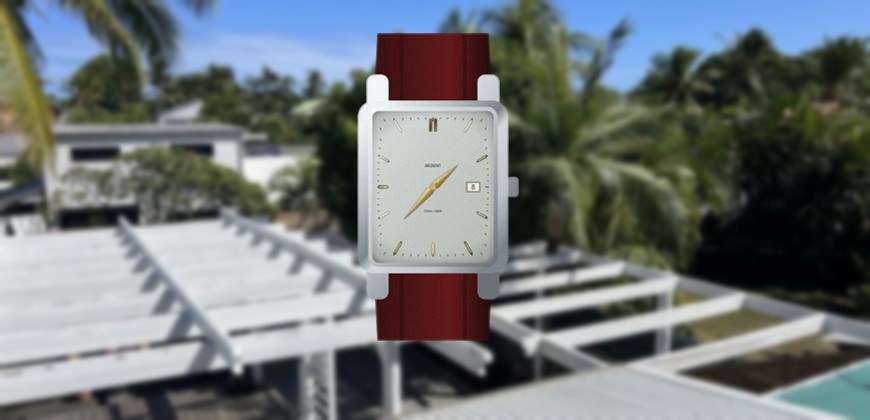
1:37
